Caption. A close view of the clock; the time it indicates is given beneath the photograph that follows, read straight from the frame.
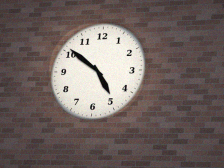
4:51
